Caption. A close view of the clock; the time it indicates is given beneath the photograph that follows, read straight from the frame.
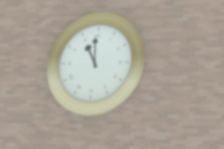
10:59
